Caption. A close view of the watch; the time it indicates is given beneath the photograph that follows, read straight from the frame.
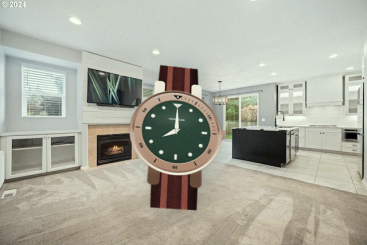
8:00
